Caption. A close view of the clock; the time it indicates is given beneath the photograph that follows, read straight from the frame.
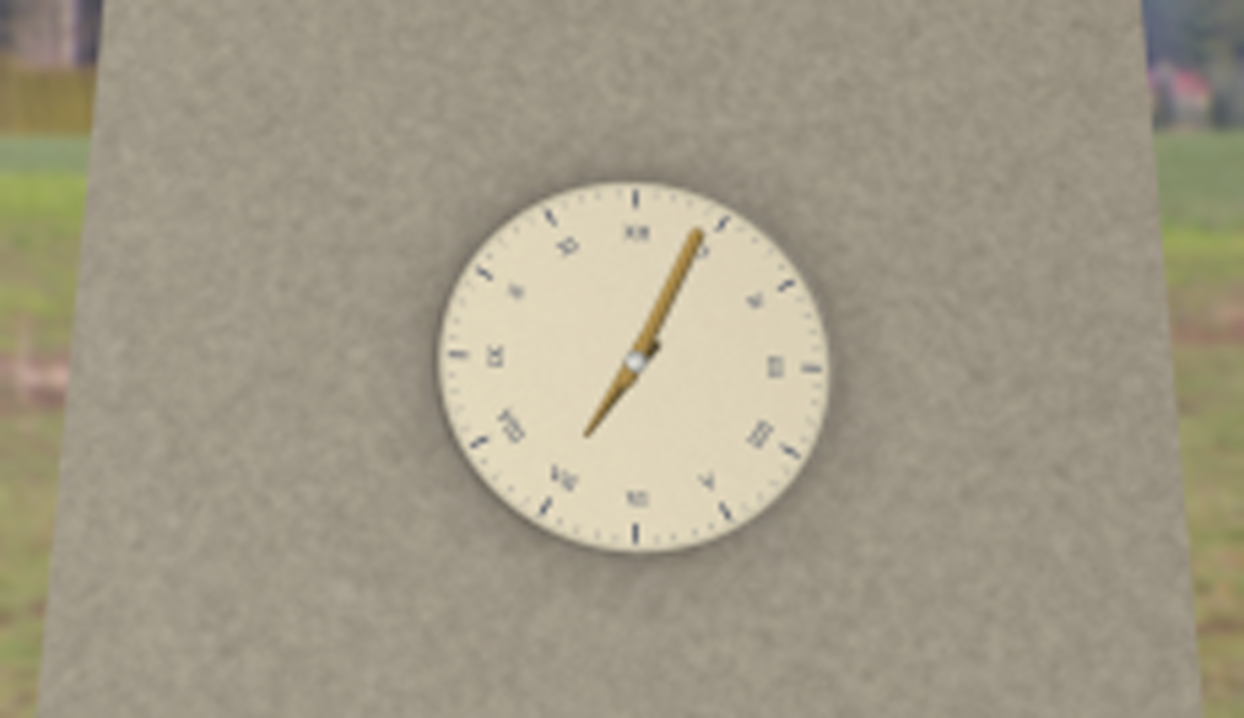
7:04
